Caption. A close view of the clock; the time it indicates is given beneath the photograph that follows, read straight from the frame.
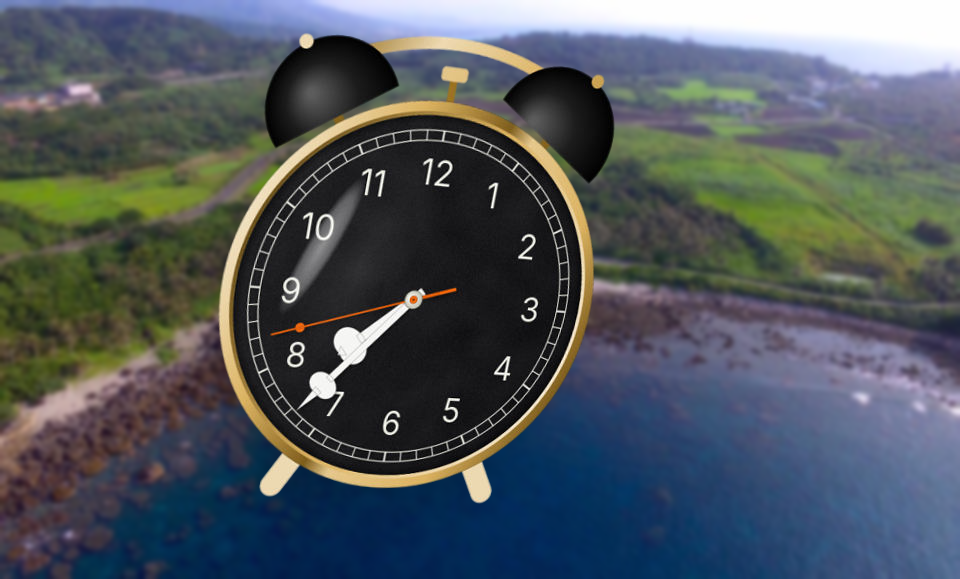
7:36:42
